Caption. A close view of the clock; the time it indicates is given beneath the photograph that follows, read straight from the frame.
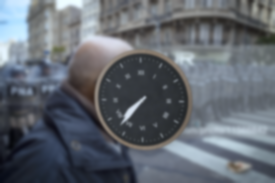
7:37
